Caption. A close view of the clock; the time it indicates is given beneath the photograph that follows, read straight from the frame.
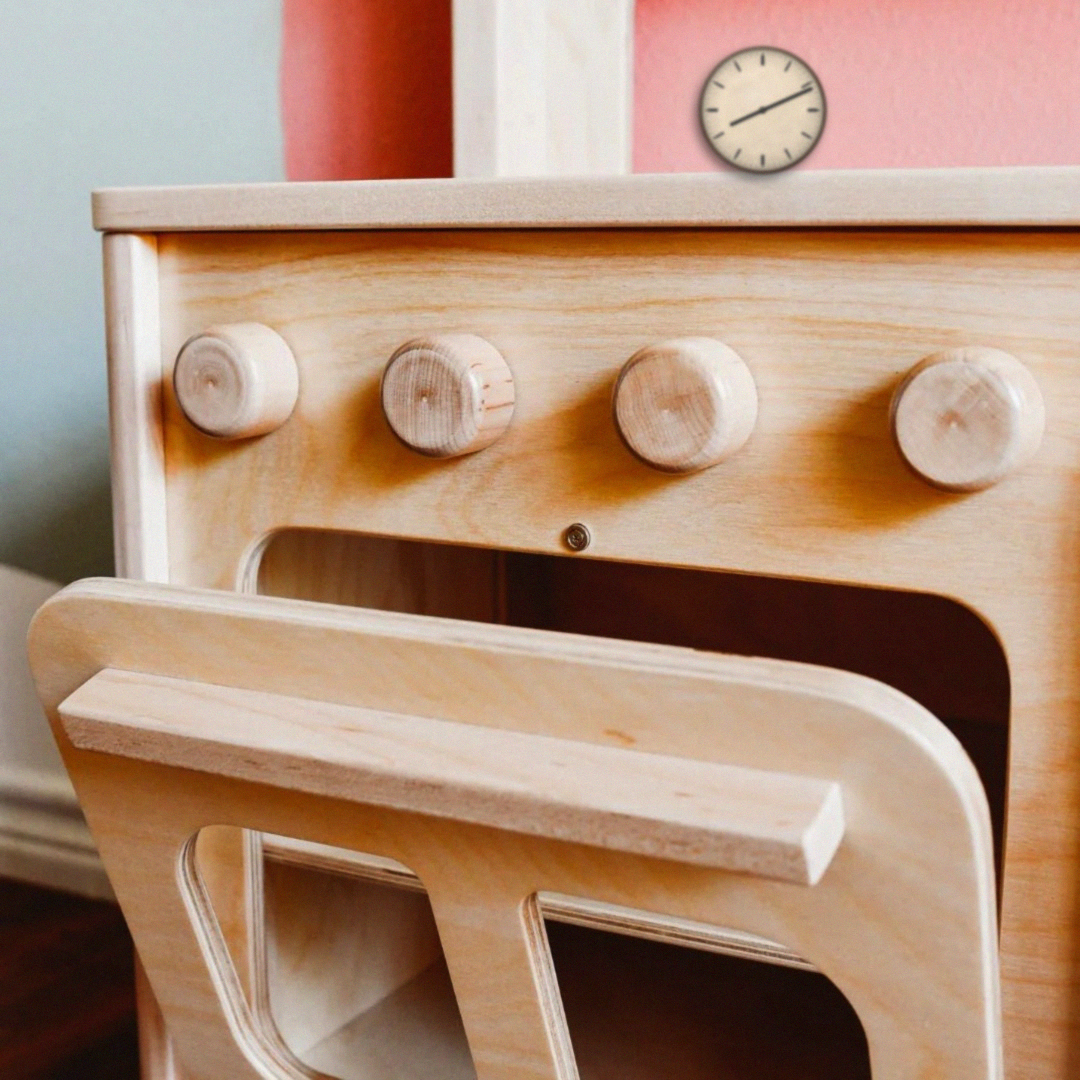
8:11
